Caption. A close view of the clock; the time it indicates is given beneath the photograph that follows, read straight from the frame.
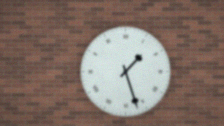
1:27
